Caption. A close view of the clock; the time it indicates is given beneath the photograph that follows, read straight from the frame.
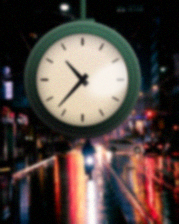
10:37
